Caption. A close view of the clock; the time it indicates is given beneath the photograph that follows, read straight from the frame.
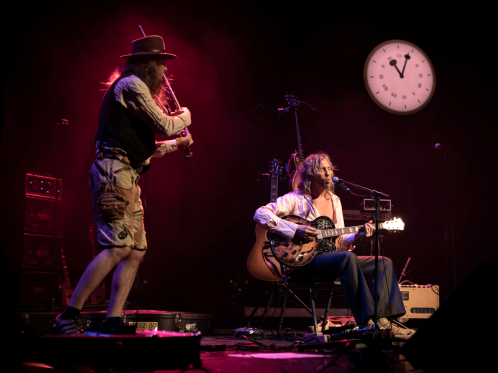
11:04
